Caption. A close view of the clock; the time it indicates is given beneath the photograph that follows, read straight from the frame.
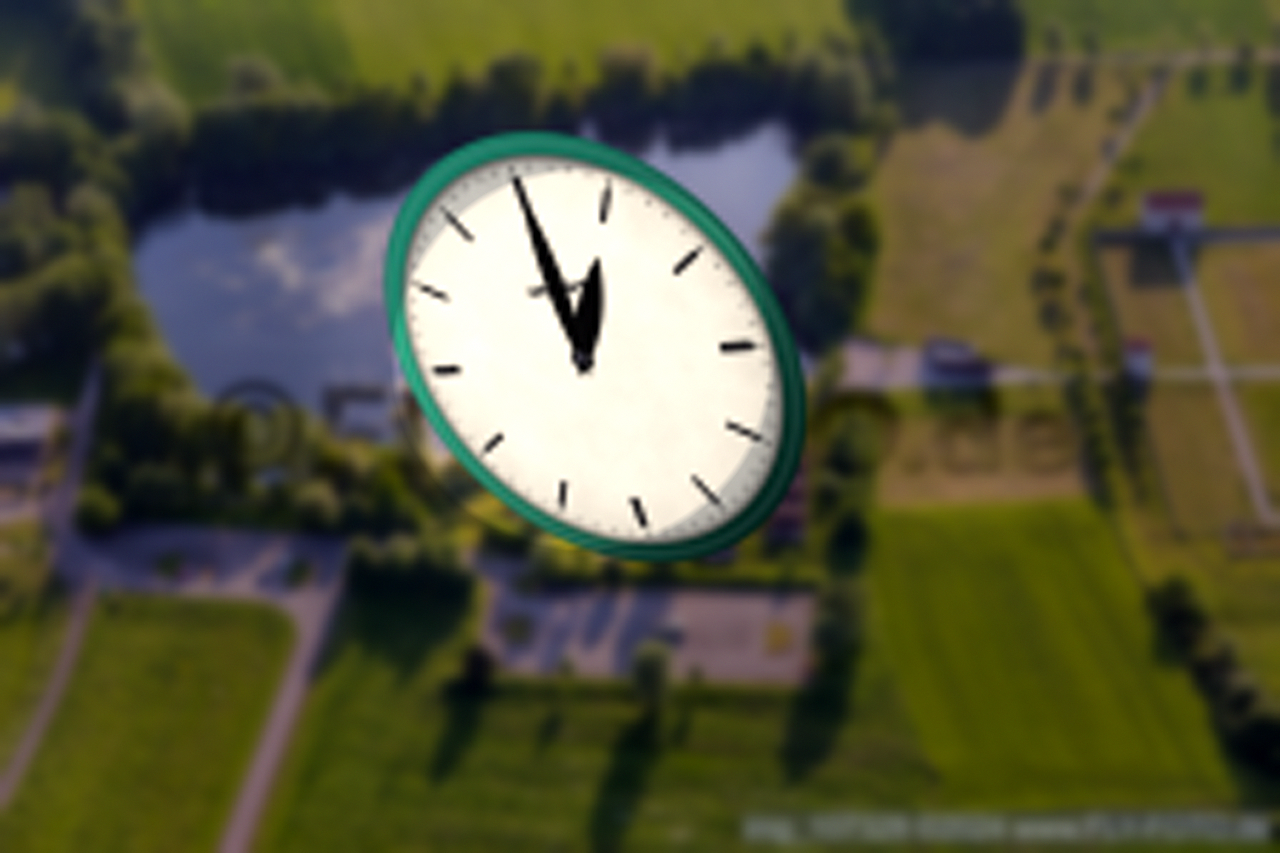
1:00
